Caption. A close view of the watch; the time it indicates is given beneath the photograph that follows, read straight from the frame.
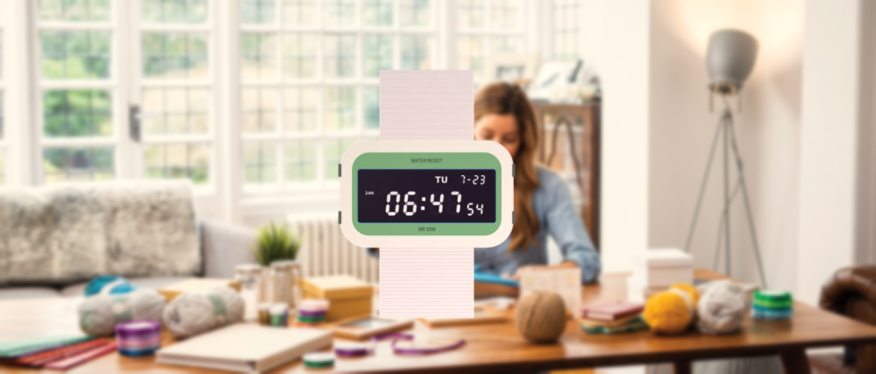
6:47:54
